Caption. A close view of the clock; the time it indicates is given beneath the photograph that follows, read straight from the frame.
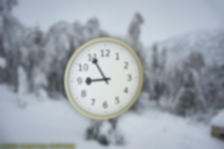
8:55
